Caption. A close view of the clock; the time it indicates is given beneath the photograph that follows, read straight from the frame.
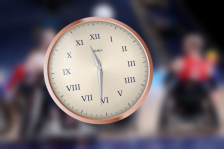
11:31
